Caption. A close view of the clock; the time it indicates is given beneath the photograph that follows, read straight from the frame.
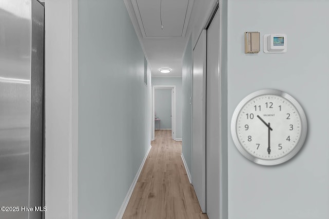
10:30
